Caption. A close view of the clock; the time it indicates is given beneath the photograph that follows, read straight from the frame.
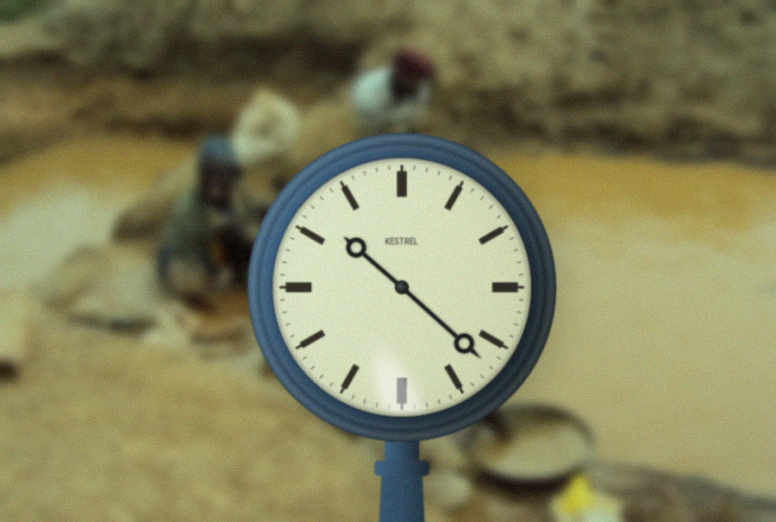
10:22
